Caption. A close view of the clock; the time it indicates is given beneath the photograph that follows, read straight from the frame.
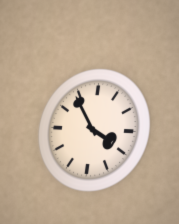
3:54
